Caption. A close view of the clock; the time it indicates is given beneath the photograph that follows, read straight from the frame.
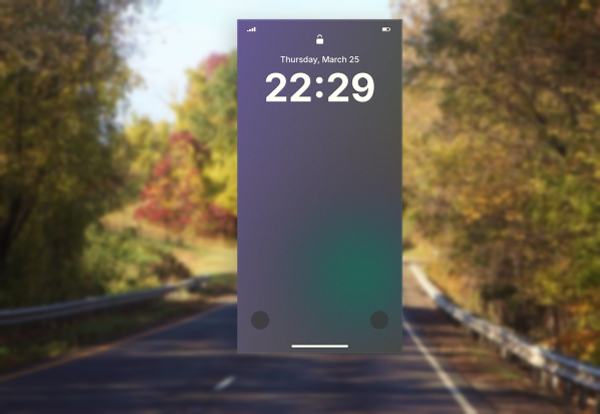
22:29
